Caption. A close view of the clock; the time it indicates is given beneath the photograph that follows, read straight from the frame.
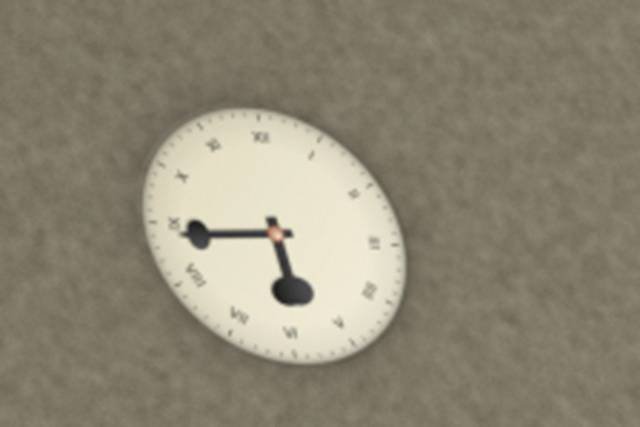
5:44
